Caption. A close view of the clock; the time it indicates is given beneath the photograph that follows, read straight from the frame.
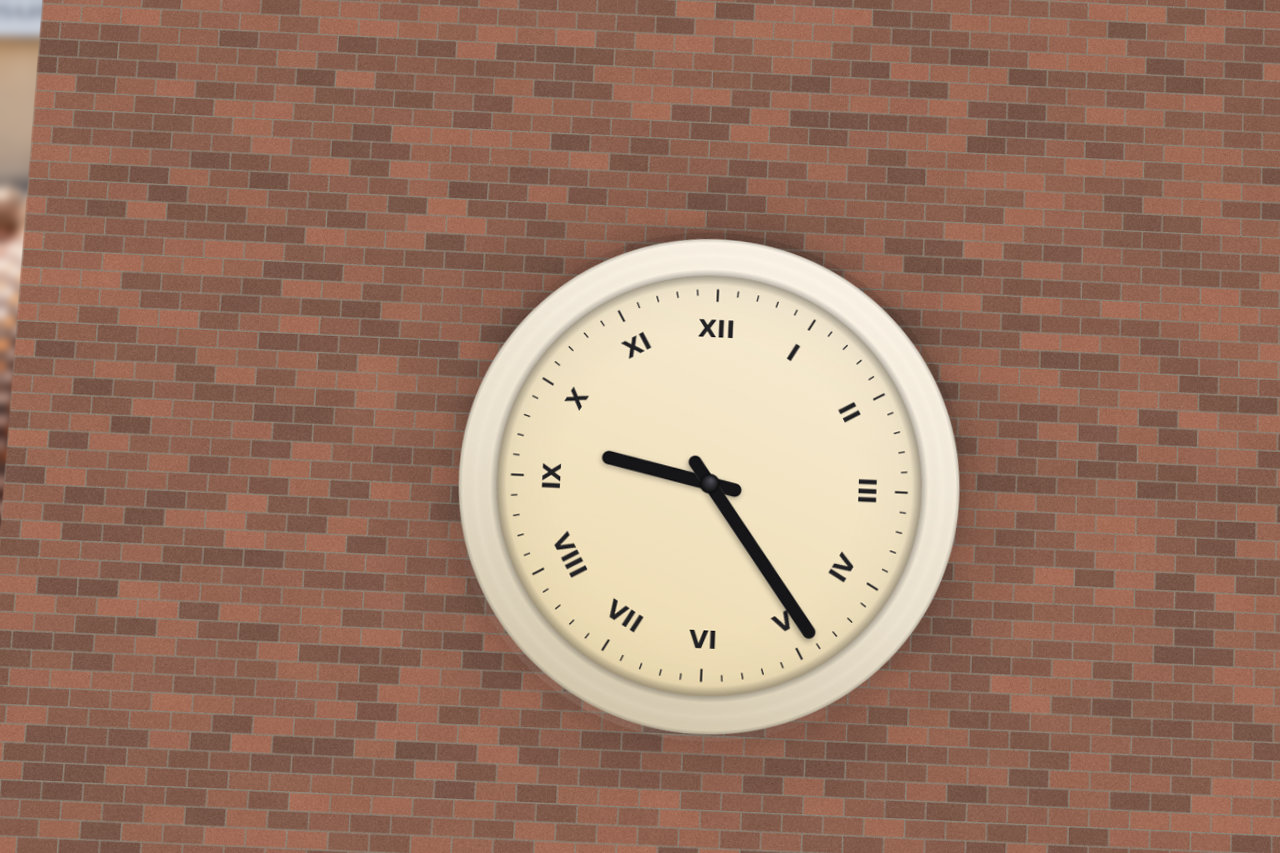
9:24
